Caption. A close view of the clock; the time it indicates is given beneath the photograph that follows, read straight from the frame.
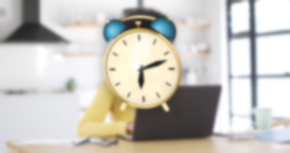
6:12
